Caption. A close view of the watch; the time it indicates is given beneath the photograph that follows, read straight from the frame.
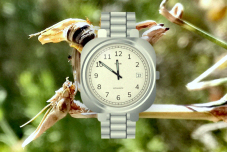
11:51
